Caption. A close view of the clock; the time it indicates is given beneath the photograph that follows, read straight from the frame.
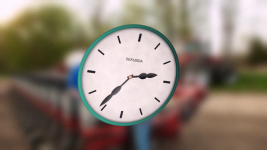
2:36
